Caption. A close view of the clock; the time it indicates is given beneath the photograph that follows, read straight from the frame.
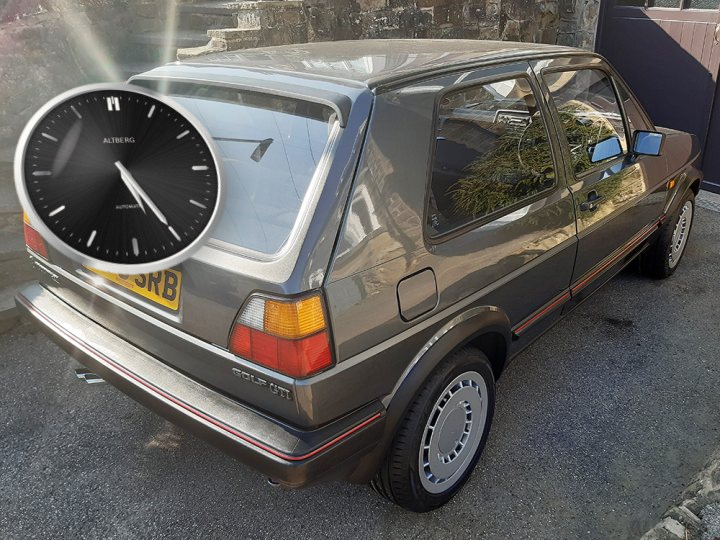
5:25
